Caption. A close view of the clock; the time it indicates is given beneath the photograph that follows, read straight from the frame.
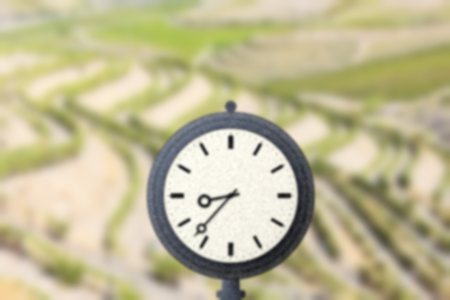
8:37
